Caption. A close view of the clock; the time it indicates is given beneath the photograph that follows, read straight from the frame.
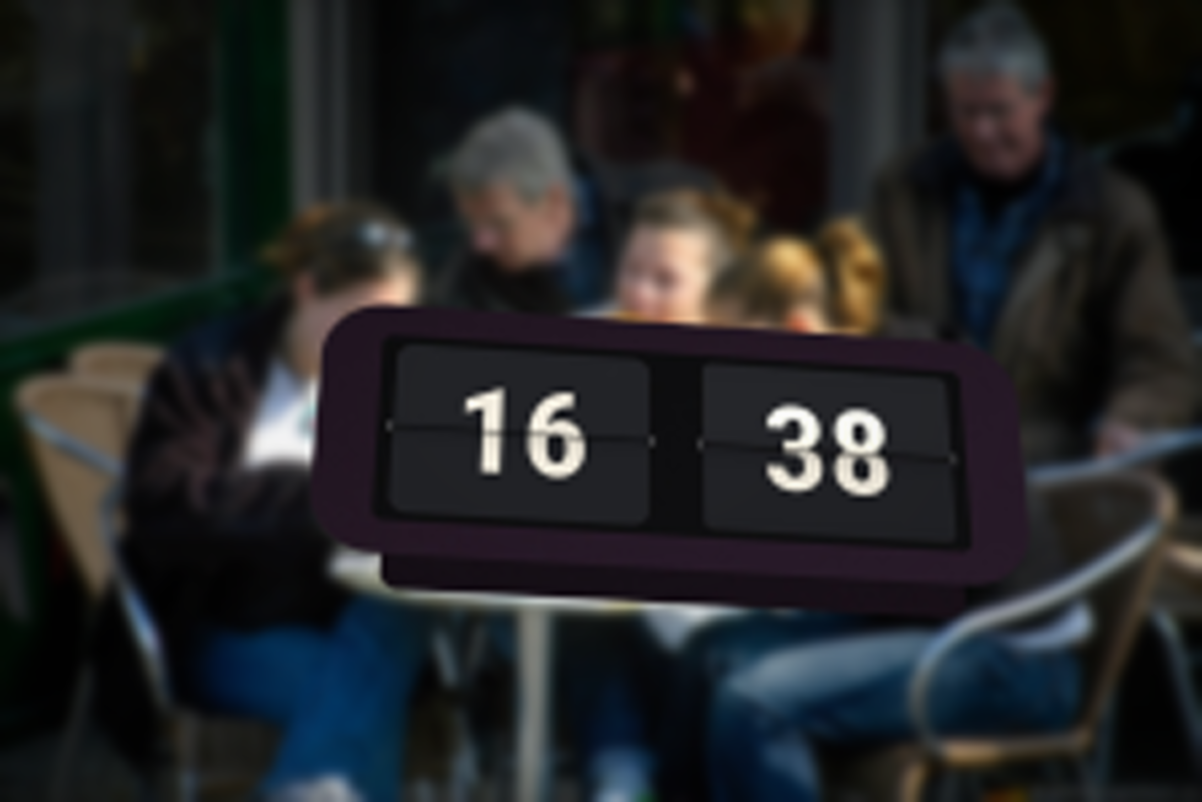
16:38
